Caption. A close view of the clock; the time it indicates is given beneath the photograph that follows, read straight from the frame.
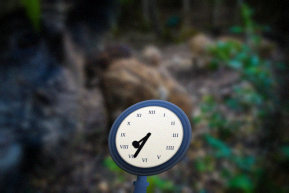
7:34
